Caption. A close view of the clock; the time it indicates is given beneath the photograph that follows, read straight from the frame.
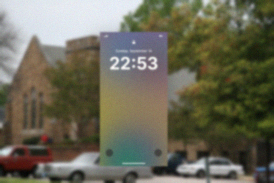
22:53
